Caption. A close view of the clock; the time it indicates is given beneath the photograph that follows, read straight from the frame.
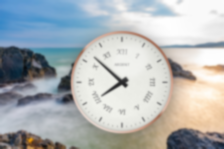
7:52
